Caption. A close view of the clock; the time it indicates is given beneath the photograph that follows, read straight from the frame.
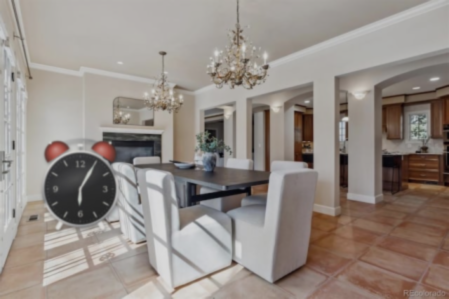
6:05
